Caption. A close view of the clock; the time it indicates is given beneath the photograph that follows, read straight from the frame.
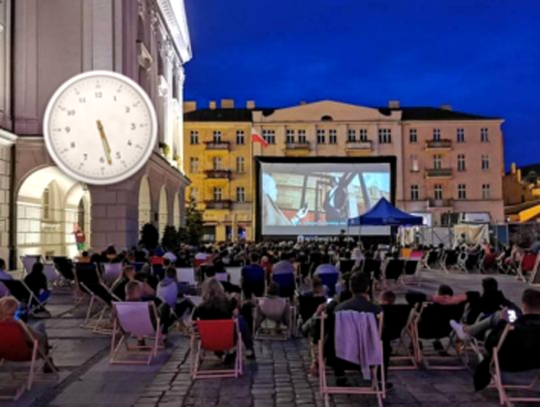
5:28
